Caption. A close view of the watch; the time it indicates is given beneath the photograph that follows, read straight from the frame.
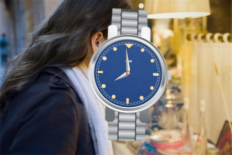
7:59
